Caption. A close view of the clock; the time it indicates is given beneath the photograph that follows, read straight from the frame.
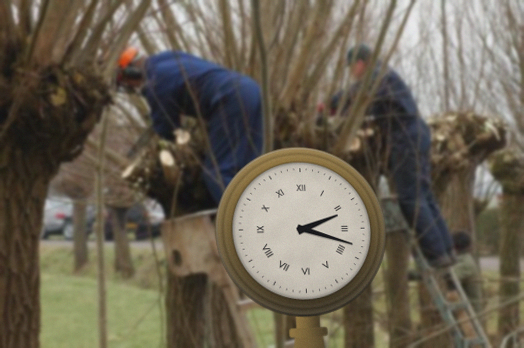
2:18
